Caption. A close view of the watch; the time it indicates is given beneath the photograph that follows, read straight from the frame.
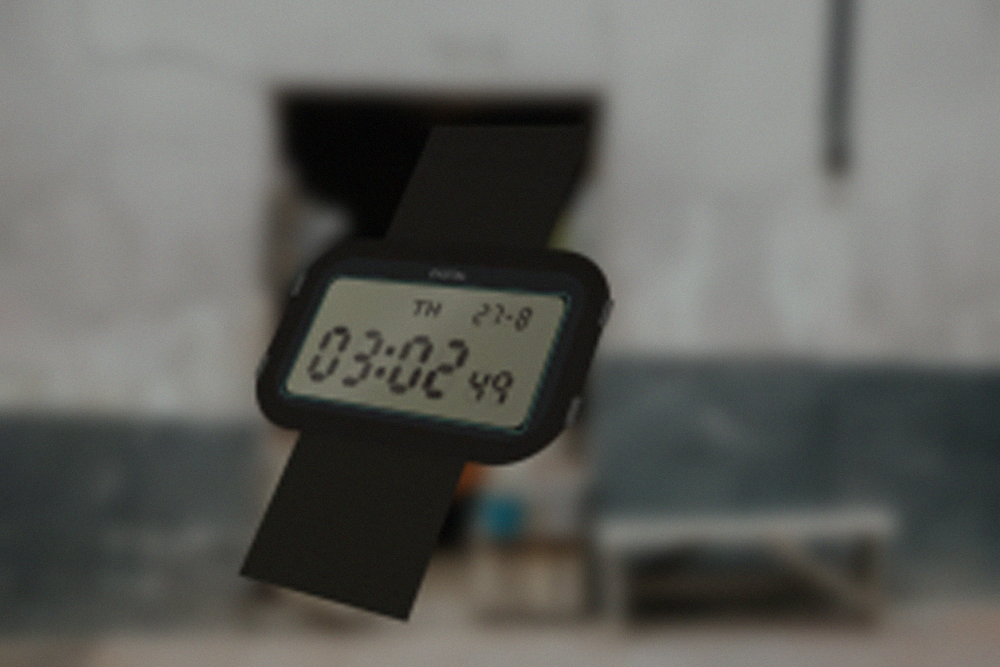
3:02:49
